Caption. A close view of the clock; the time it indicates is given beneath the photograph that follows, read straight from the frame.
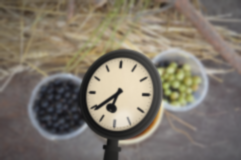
6:39
